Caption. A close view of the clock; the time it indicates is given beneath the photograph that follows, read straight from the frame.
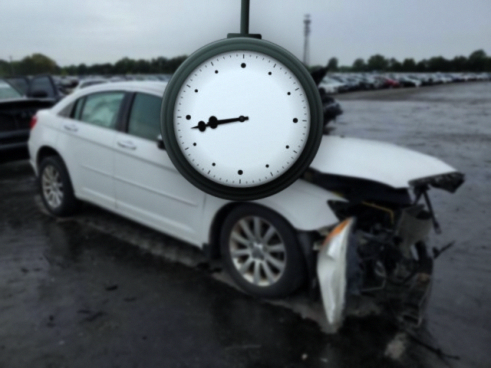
8:43
